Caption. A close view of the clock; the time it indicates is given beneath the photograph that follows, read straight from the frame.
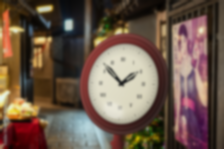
1:52
